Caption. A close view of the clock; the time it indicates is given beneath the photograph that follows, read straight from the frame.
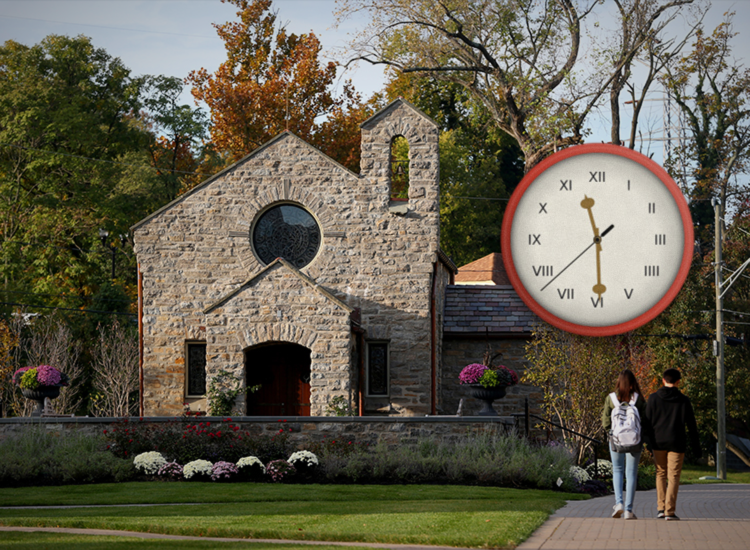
11:29:38
